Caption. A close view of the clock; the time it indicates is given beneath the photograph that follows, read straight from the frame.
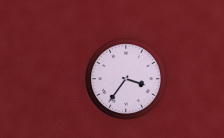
3:36
